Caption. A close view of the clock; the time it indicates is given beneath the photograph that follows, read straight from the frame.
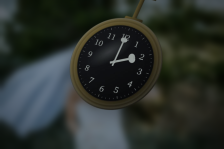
2:00
